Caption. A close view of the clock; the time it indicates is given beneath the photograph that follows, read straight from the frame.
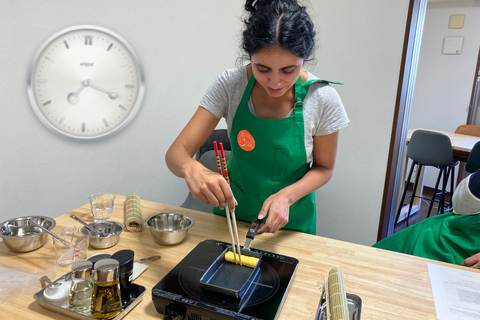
7:18
